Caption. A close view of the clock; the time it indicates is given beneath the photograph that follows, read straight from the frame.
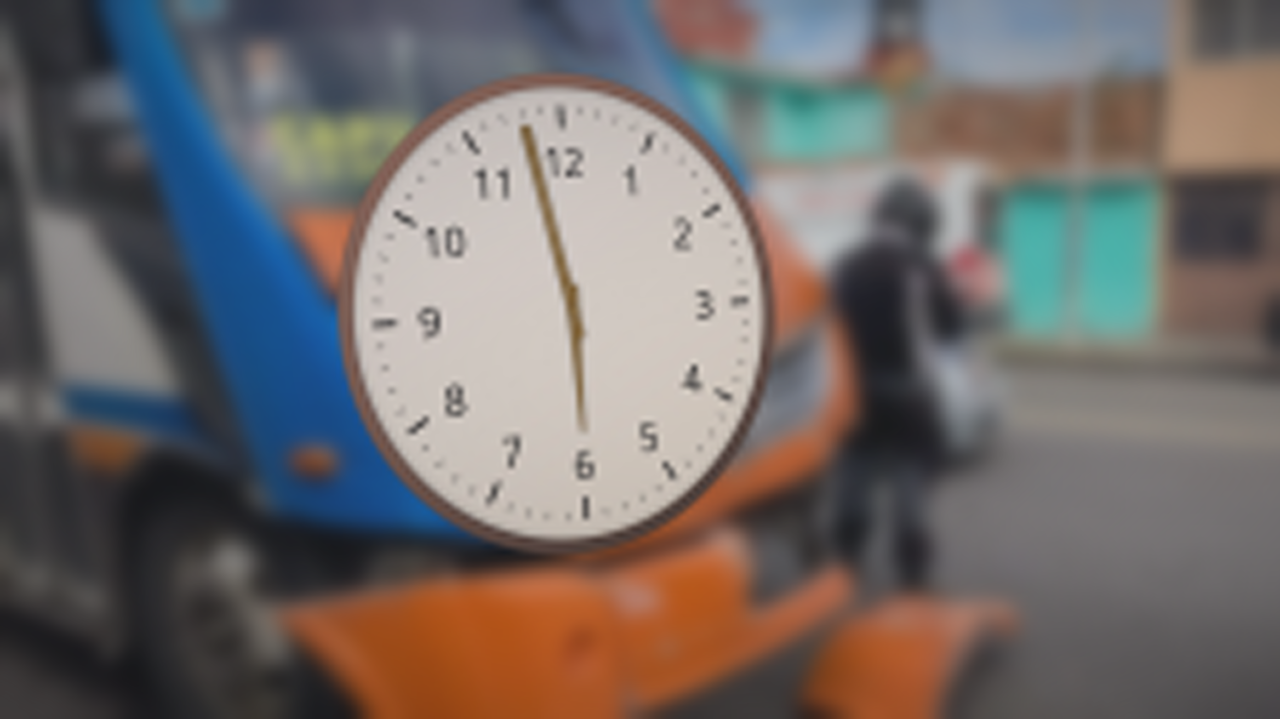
5:58
